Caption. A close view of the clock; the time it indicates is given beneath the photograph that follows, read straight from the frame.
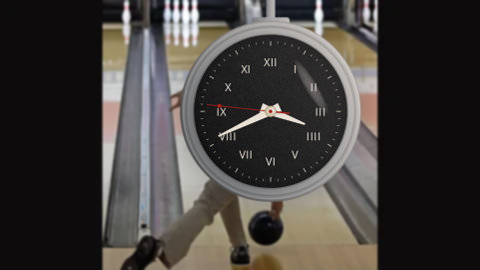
3:40:46
